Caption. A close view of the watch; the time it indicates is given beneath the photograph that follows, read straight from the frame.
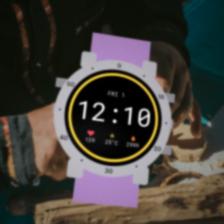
12:10
